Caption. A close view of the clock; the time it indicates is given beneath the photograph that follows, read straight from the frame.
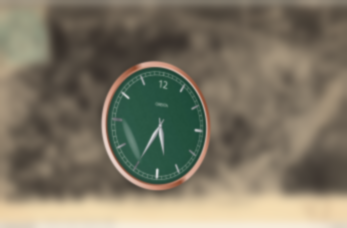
5:35
